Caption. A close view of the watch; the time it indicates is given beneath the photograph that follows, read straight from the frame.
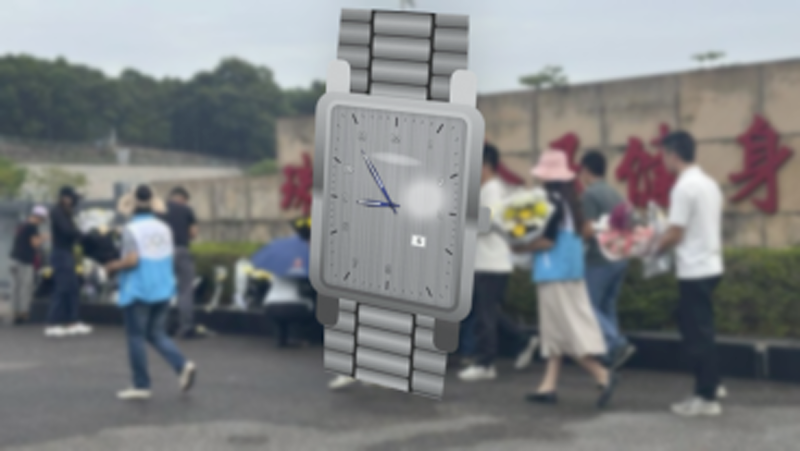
8:54
